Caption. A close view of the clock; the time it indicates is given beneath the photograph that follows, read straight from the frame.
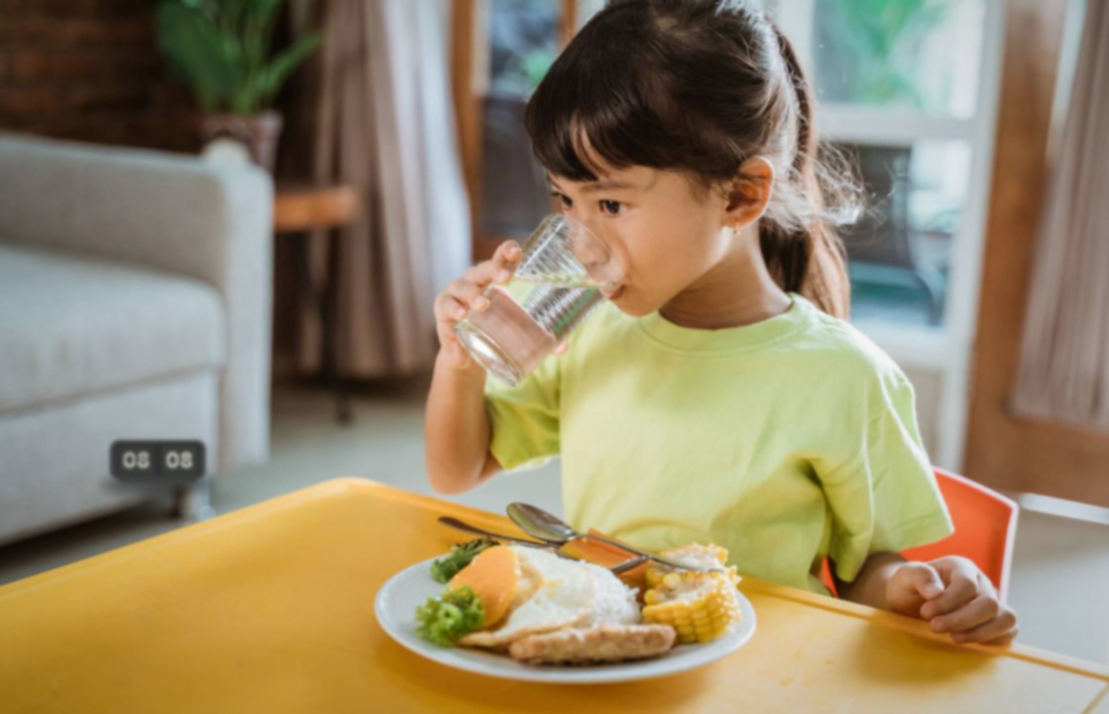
8:08
